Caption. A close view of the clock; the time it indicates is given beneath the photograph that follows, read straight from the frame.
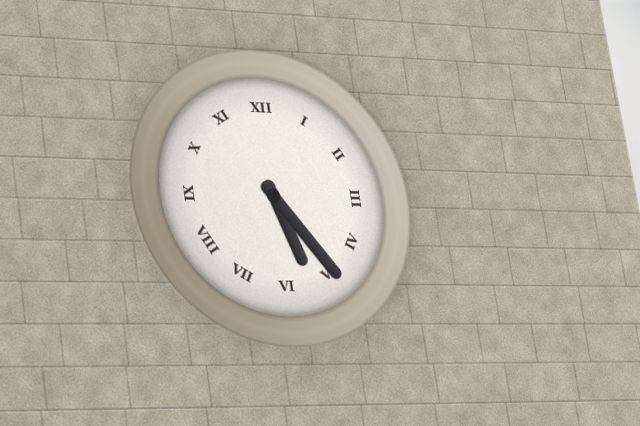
5:24
